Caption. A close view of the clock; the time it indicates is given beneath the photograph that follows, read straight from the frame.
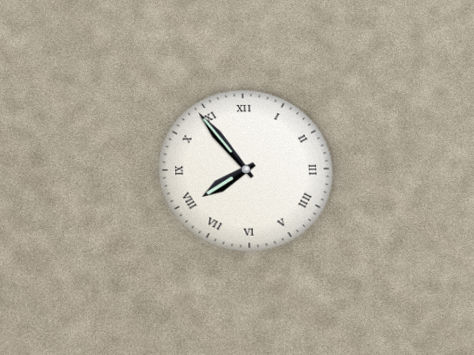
7:54
